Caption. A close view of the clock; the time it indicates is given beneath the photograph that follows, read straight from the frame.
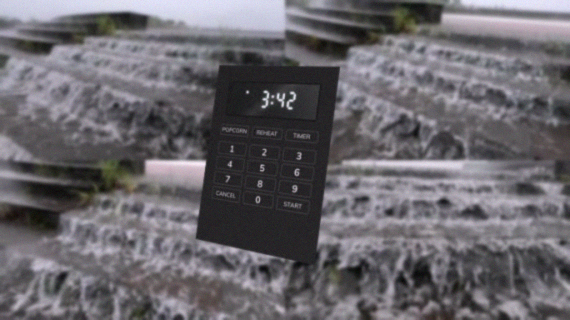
3:42
